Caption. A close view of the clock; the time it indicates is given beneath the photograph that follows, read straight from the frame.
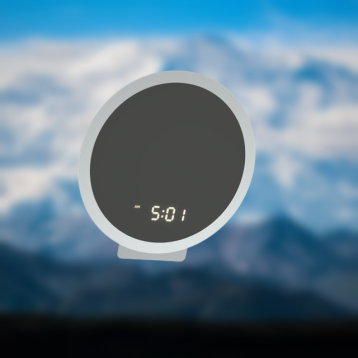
5:01
